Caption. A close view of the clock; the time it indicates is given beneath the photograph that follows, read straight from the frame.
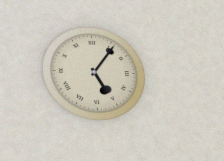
5:06
